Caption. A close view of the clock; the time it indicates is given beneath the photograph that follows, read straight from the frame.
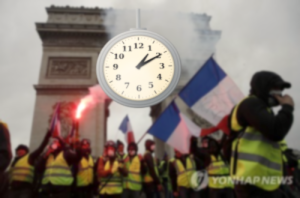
1:10
